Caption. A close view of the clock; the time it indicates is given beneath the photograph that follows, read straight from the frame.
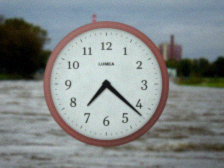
7:22
